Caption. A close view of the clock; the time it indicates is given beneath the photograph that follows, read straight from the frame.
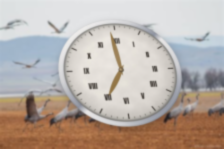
6:59
